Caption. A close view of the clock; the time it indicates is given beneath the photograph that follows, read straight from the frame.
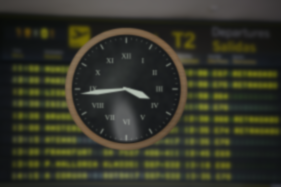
3:44
